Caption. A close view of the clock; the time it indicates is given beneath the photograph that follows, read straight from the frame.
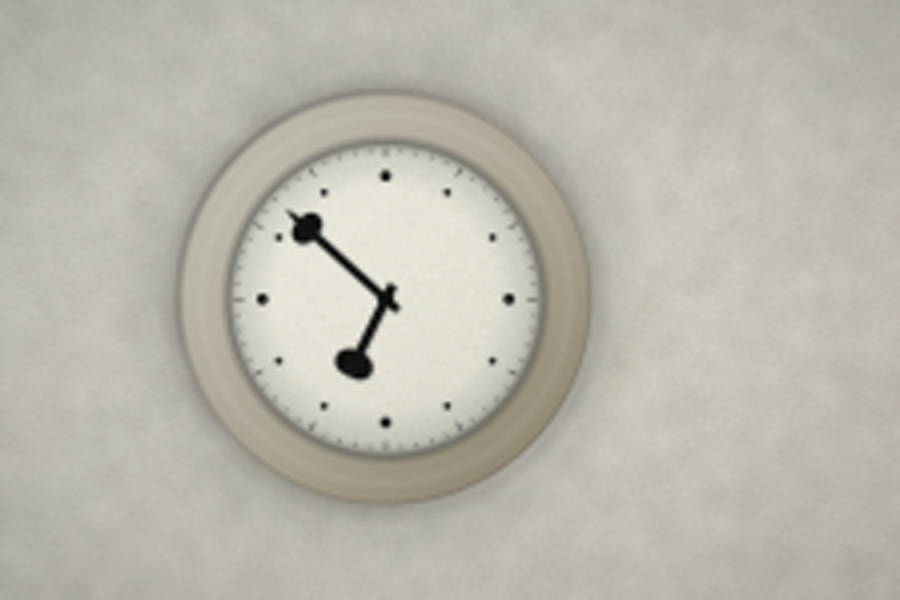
6:52
